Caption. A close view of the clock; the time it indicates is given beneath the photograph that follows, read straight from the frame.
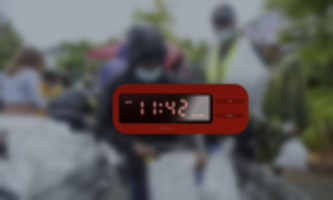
11:42
